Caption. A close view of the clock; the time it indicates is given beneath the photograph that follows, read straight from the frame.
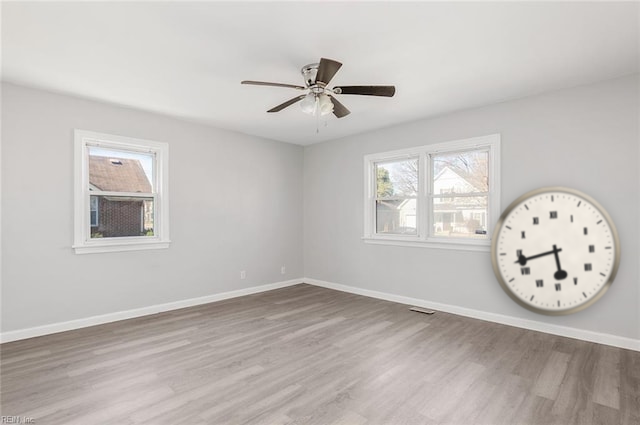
5:43
